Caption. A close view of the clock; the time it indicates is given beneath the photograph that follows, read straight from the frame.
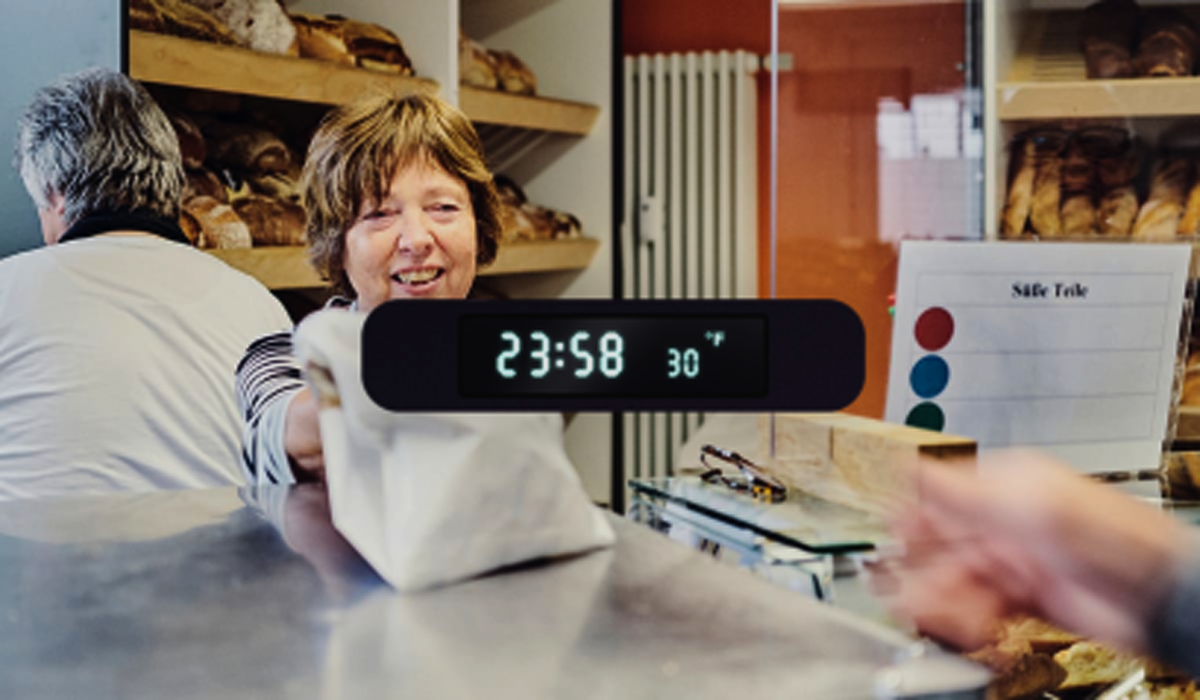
23:58
